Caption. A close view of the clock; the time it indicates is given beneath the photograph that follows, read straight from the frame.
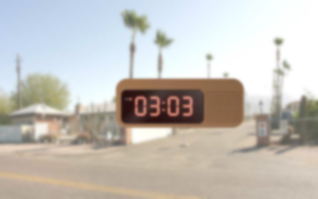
3:03
